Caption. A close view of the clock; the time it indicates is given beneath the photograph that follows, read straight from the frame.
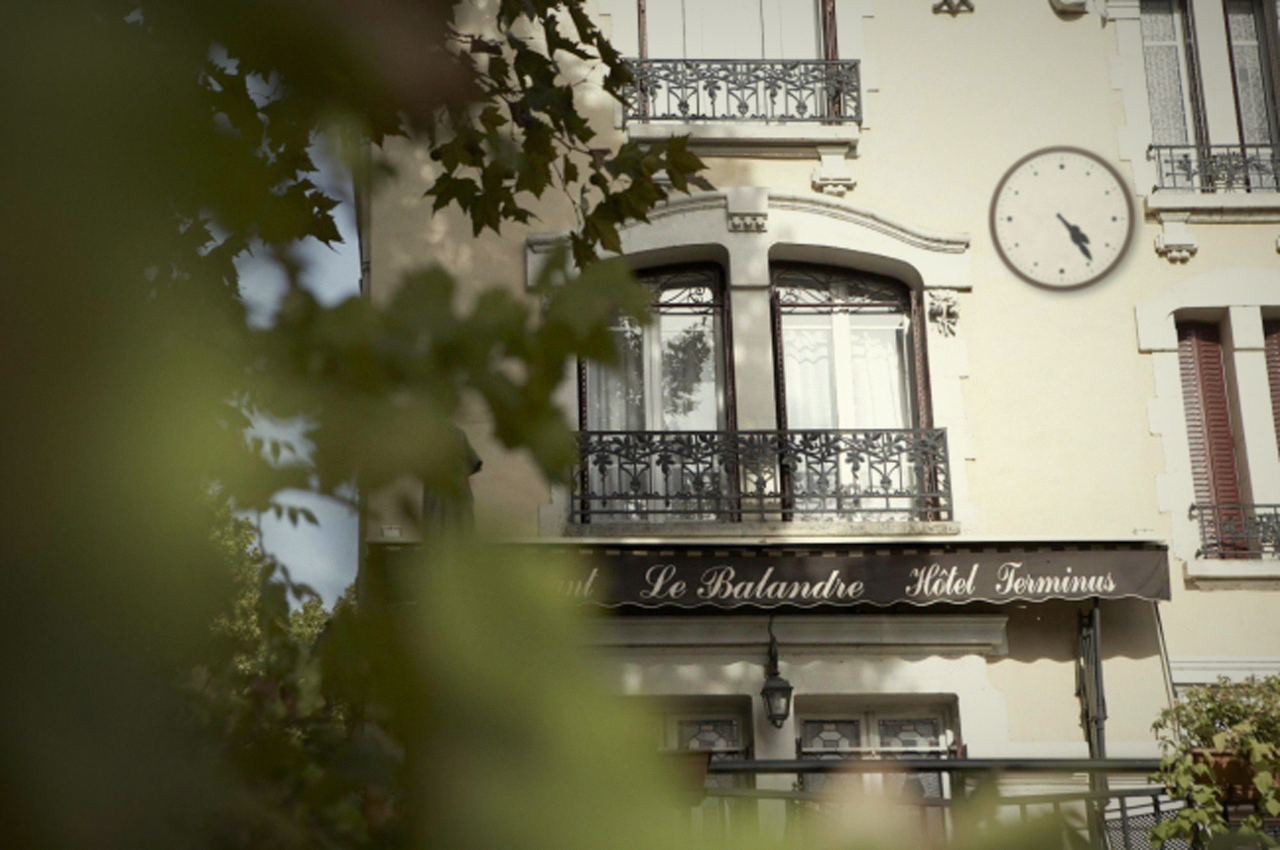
4:24
